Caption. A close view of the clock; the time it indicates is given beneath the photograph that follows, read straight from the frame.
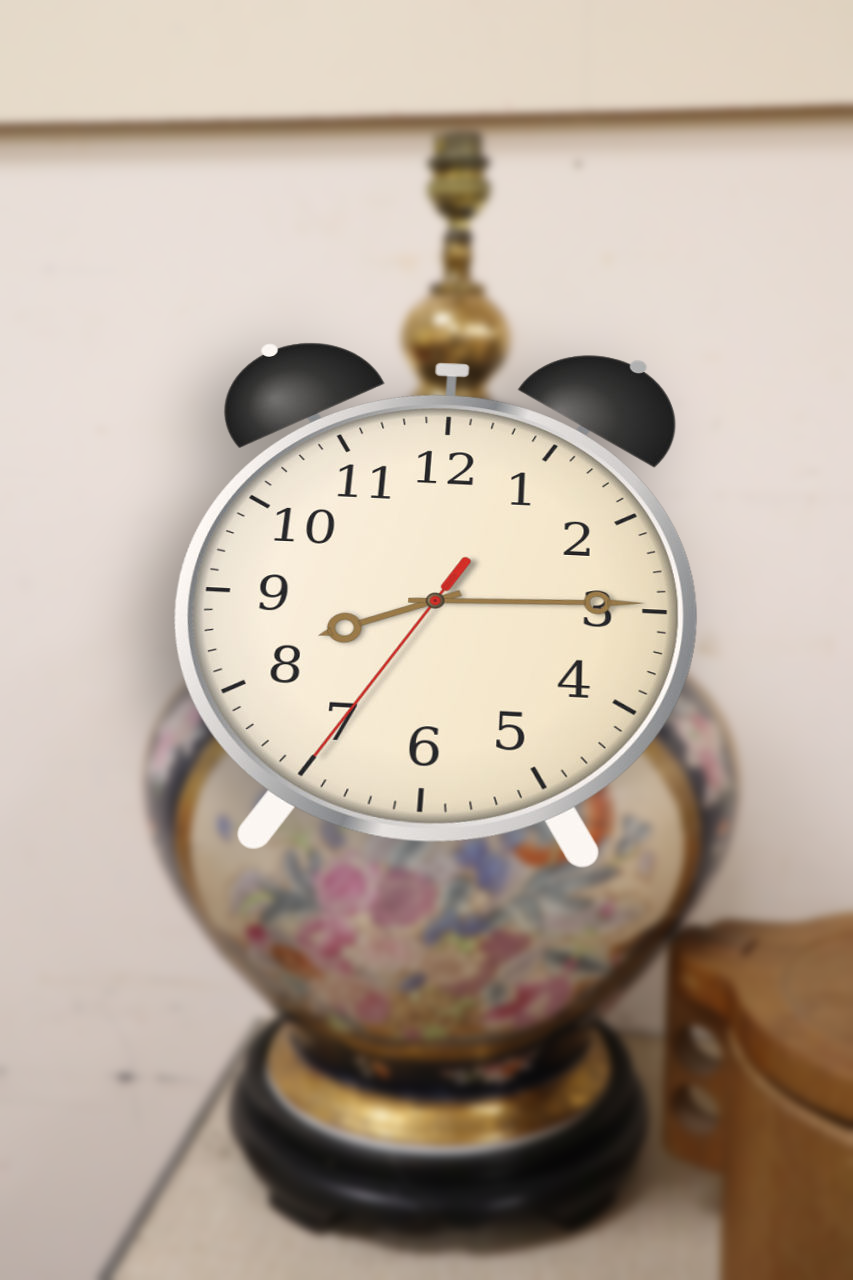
8:14:35
